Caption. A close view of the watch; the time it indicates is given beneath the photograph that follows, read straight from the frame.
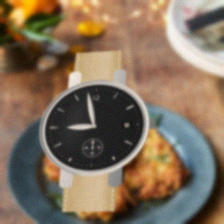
8:58
